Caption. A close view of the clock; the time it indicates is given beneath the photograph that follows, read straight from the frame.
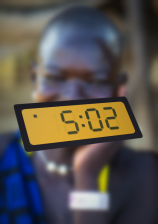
5:02
